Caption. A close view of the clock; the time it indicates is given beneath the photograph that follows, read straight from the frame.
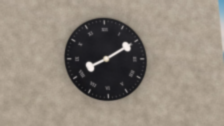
8:10
